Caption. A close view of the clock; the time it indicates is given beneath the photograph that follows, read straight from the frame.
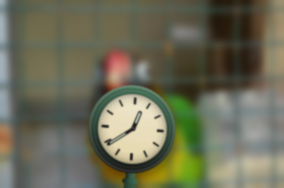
12:39
